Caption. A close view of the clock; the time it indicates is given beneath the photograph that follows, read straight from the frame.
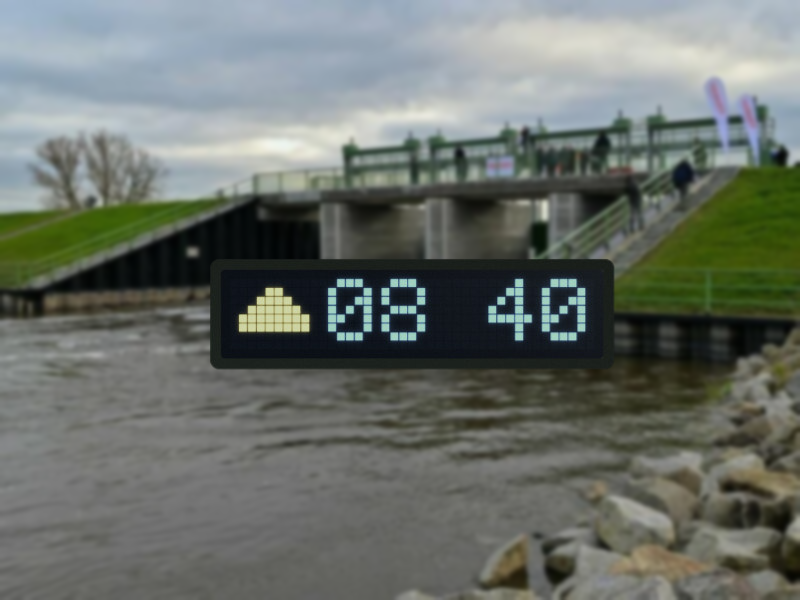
8:40
